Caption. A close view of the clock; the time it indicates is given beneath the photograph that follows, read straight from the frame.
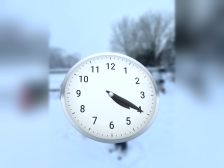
4:20
